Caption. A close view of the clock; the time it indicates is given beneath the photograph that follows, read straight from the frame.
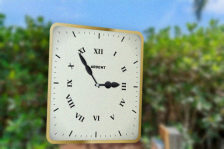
2:54
